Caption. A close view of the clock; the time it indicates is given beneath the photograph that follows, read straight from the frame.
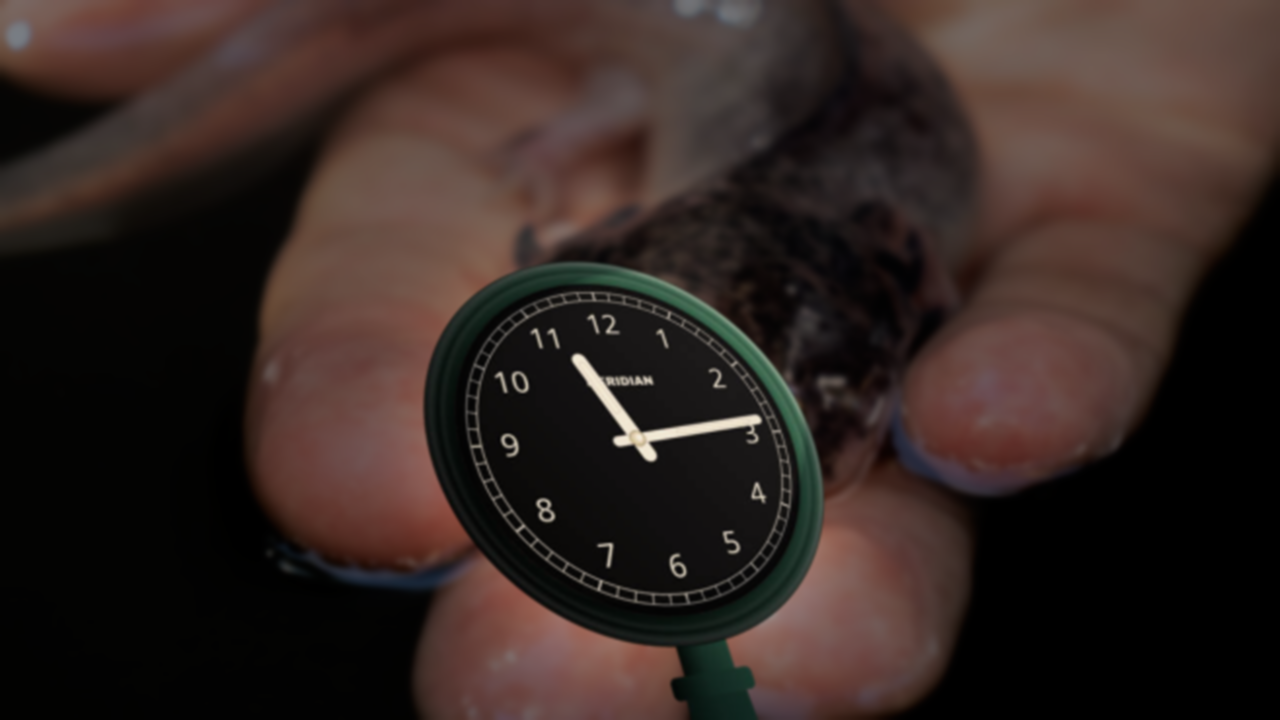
11:14
